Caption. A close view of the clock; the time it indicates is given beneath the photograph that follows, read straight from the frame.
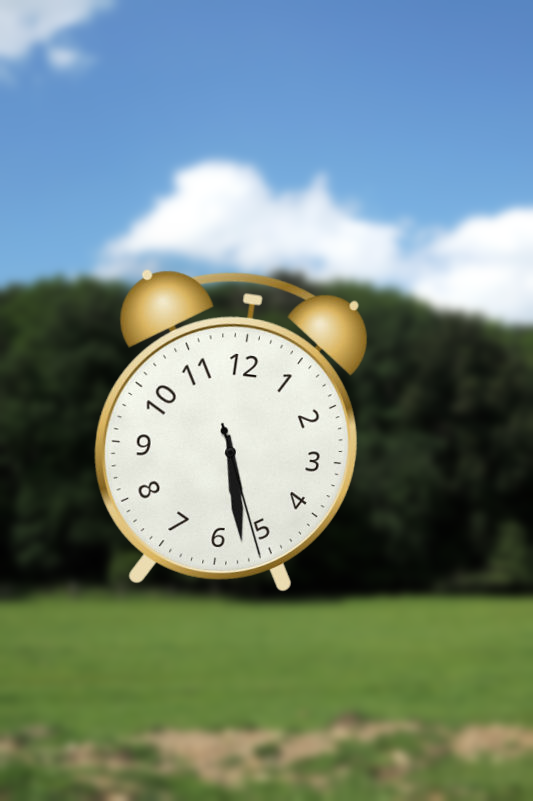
5:27:26
